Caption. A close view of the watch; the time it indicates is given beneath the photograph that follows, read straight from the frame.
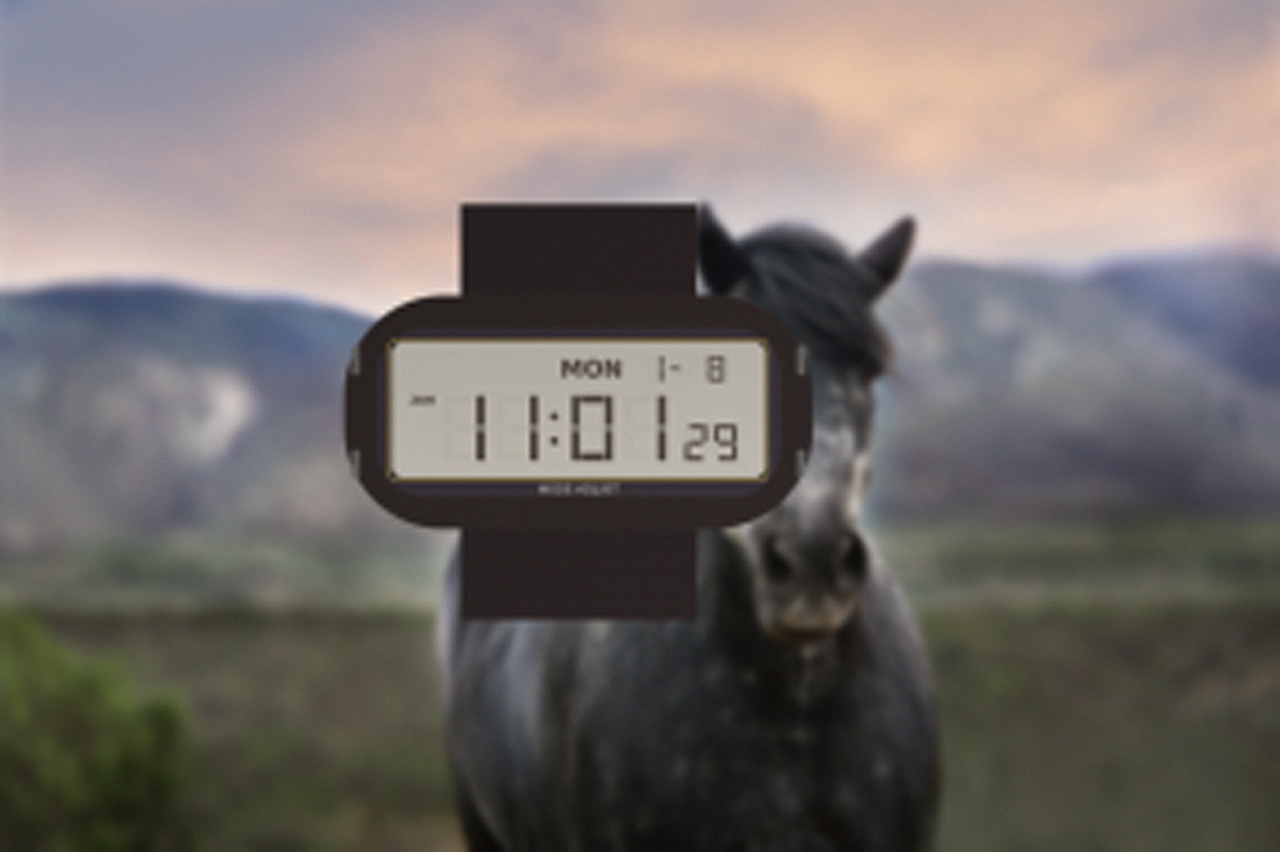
11:01:29
